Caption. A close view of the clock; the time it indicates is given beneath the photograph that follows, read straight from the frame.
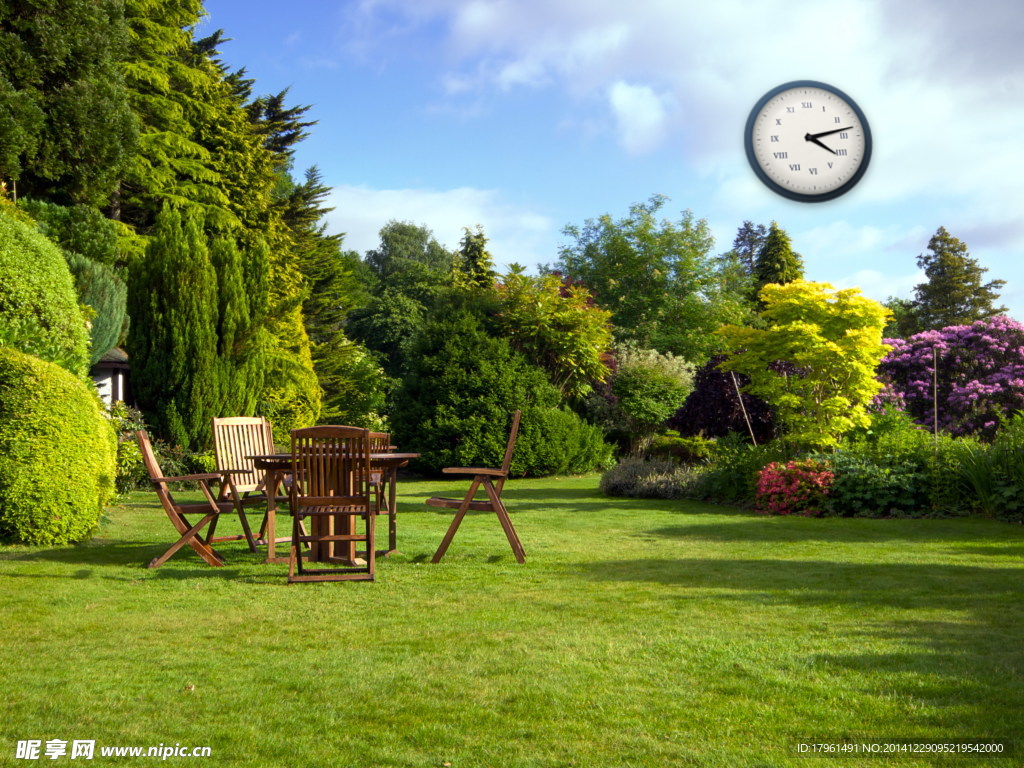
4:13
